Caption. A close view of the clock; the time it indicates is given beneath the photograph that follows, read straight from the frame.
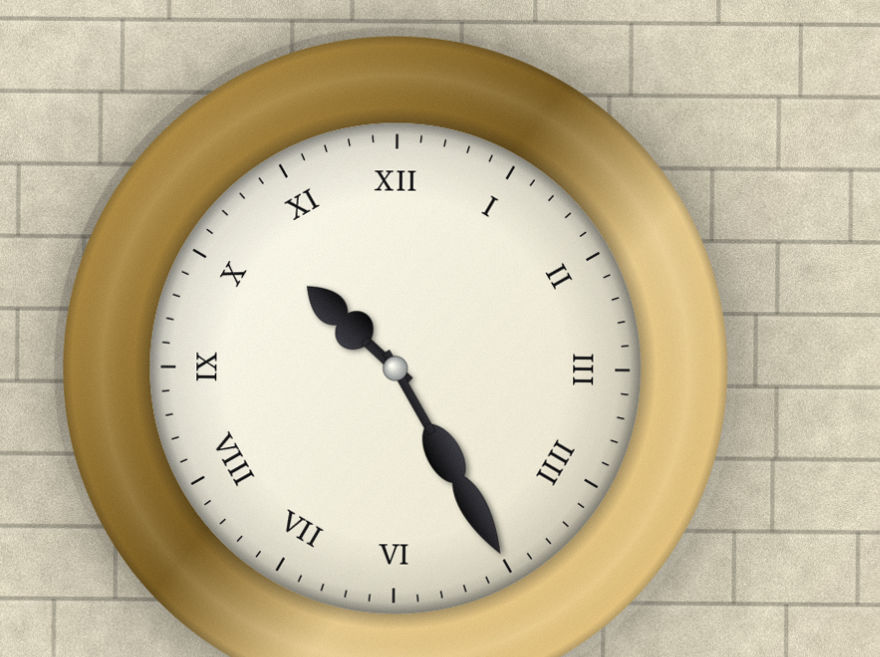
10:25
